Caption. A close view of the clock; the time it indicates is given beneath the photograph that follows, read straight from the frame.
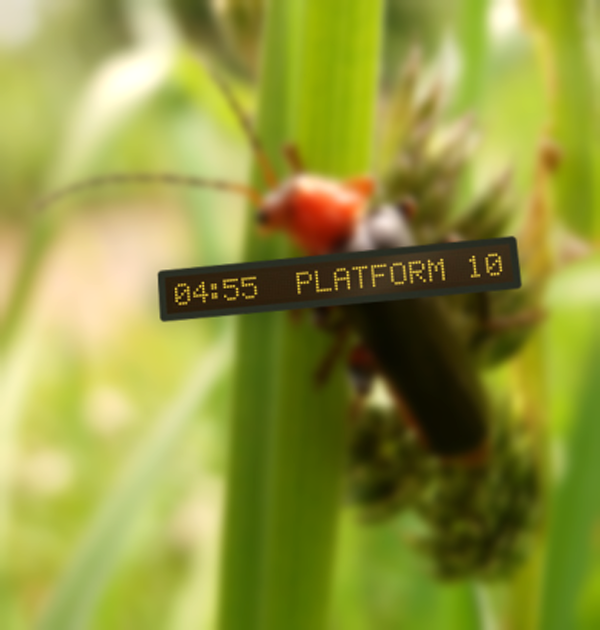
4:55
